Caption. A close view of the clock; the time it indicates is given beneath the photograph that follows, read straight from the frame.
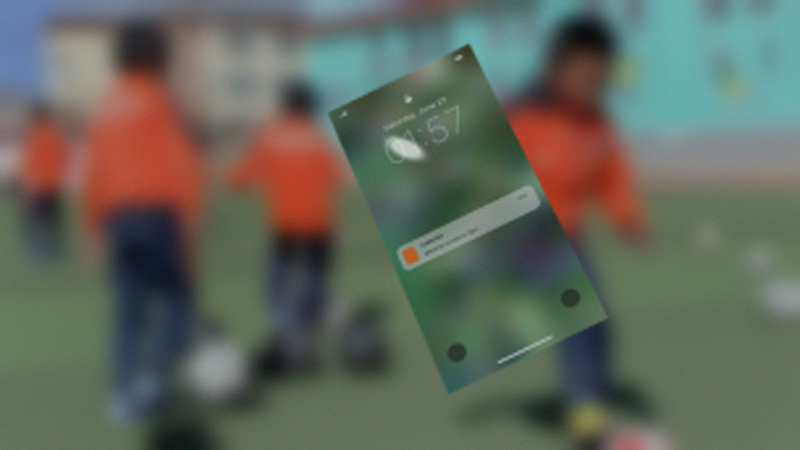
1:57
